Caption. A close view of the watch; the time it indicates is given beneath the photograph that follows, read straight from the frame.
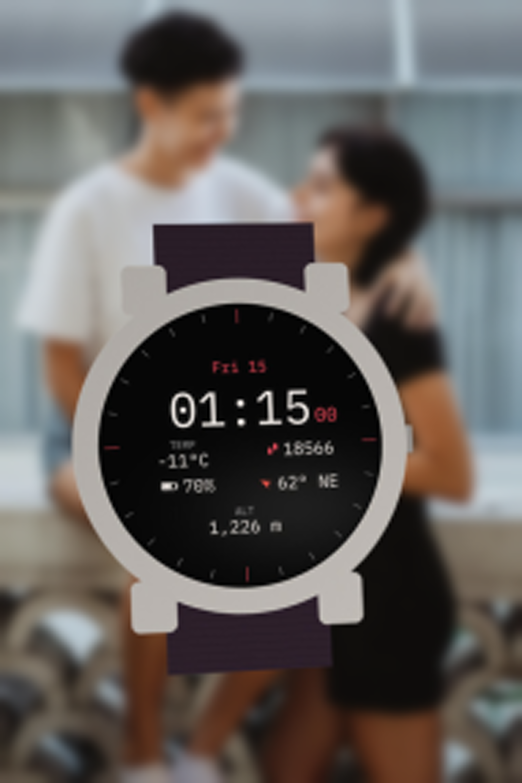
1:15:00
